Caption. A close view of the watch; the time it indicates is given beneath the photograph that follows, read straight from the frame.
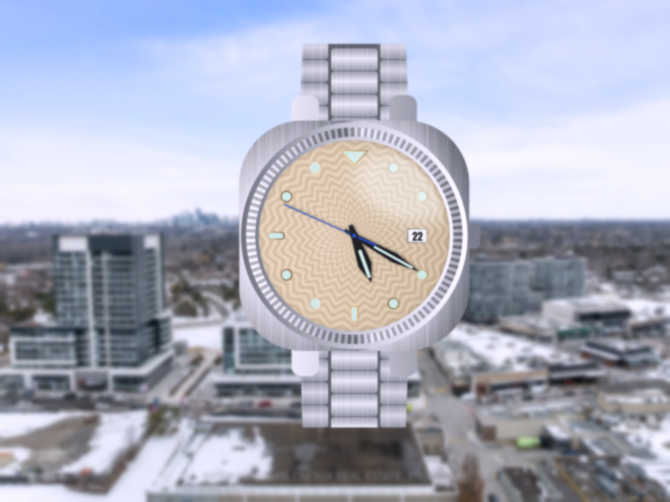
5:19:49
